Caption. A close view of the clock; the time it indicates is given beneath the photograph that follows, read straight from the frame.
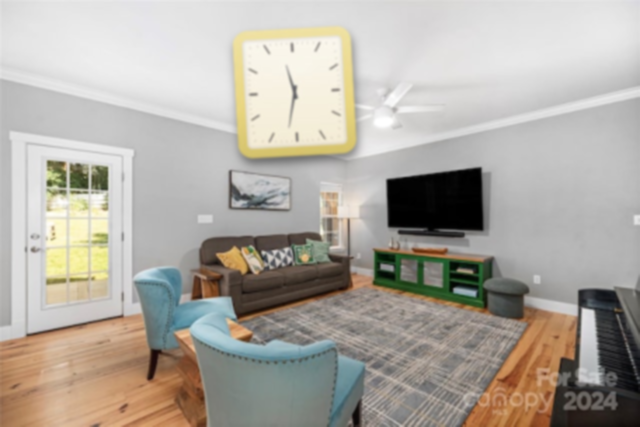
11:32
